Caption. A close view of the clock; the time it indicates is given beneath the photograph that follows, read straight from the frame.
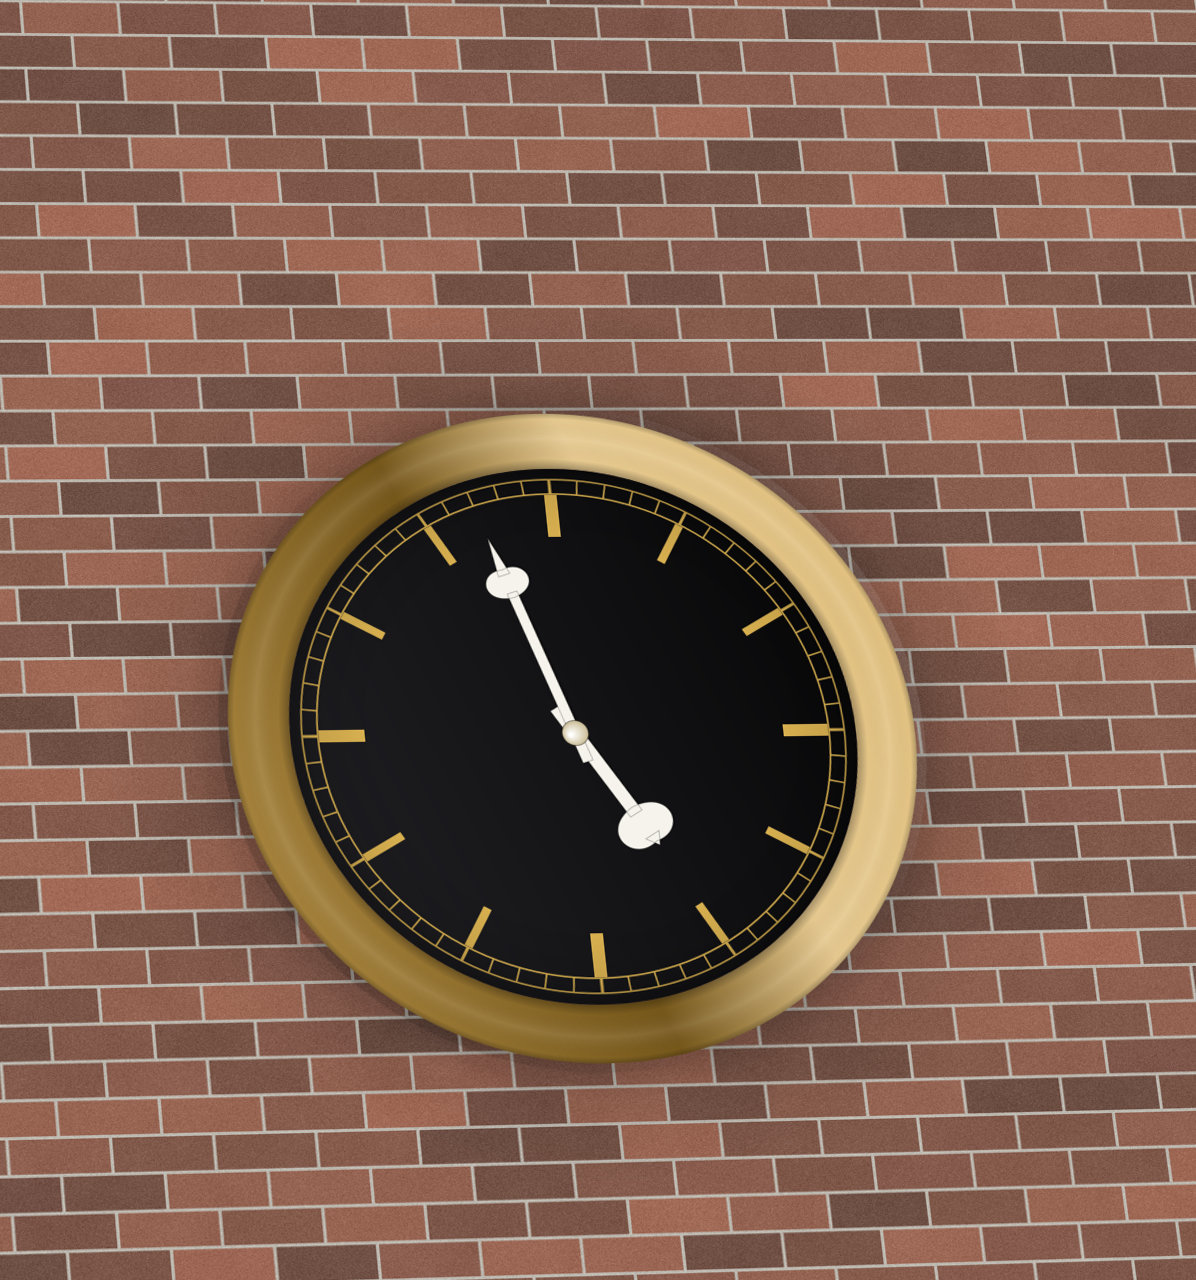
4:57
